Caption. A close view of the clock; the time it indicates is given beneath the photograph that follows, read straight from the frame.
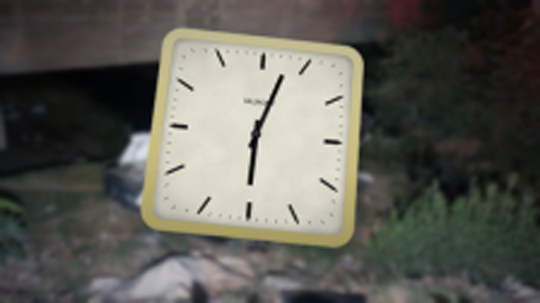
6:03
